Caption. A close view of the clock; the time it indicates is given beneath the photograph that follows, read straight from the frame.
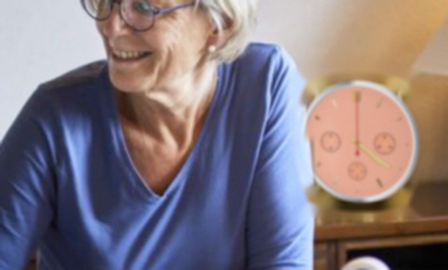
4:21
